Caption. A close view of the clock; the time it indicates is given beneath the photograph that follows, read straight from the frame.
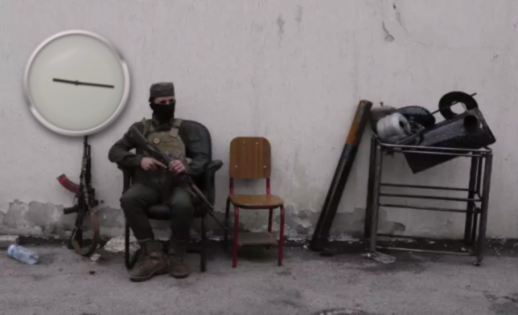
9:16
